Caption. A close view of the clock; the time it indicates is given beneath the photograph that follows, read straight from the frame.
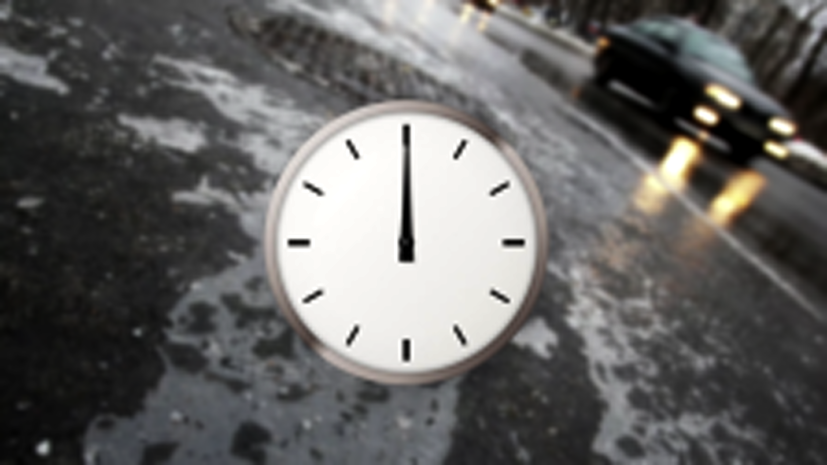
12:00
